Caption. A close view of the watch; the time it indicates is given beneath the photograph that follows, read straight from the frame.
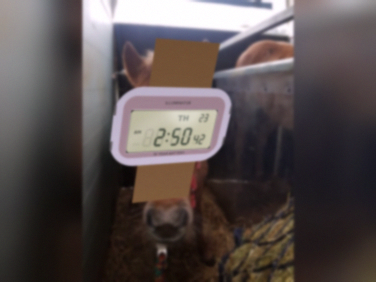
2:50:42
